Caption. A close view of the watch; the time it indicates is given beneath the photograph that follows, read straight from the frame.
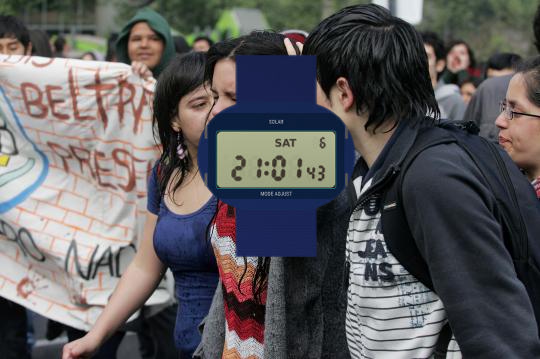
21:01:43
